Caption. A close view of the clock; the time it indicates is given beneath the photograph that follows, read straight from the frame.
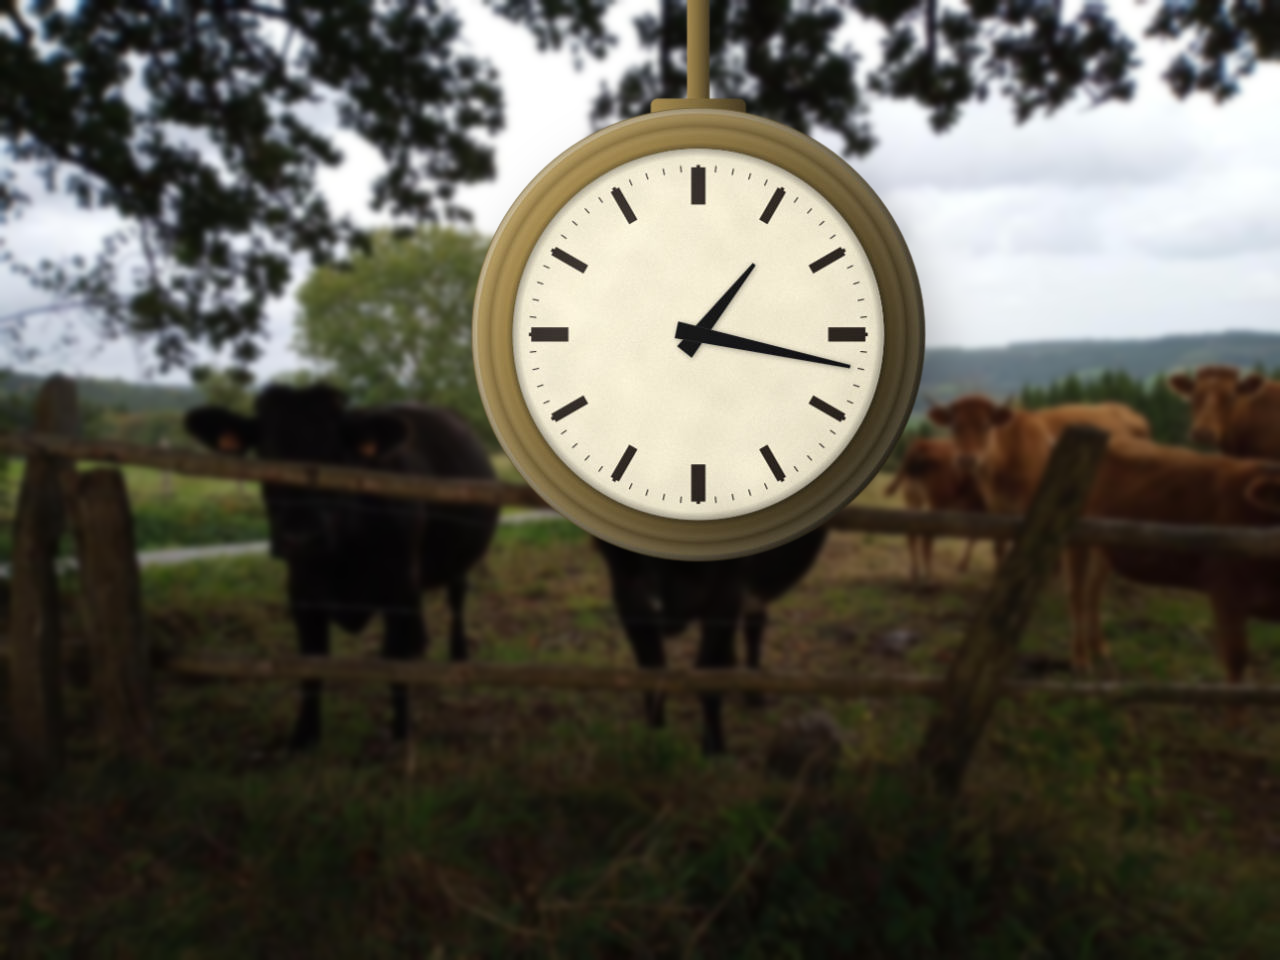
1:17
